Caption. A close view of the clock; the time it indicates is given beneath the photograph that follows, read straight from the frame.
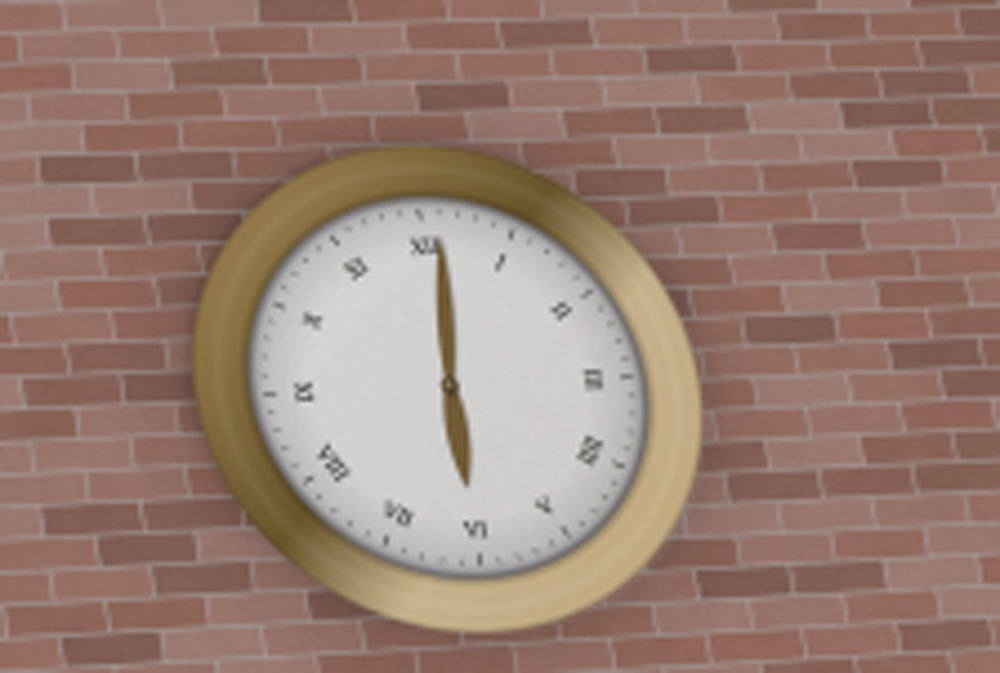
6:01
